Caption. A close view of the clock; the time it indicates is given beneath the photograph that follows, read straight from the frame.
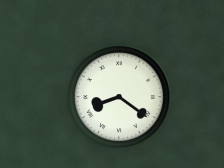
8:21
